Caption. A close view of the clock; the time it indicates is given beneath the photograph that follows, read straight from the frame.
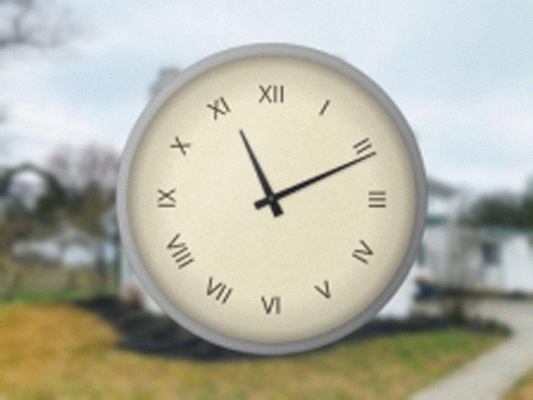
11:11
